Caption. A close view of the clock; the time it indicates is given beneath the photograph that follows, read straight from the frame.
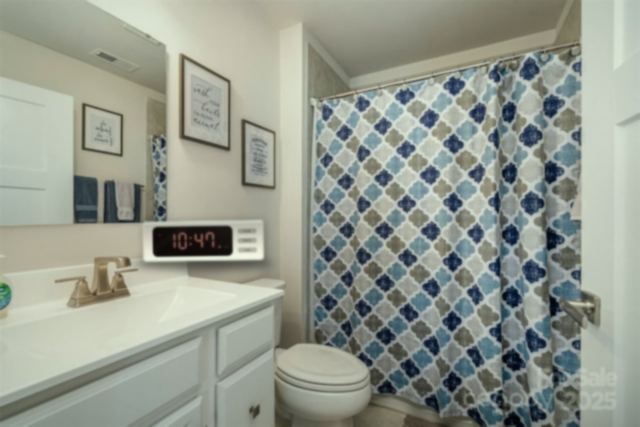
10:47
